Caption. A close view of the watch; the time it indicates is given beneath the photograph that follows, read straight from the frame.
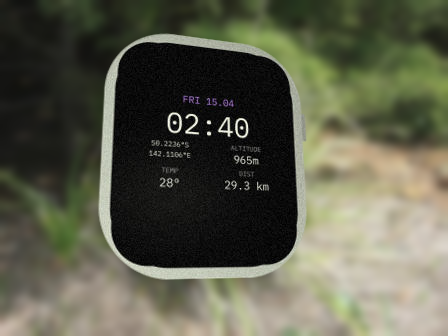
2:40
